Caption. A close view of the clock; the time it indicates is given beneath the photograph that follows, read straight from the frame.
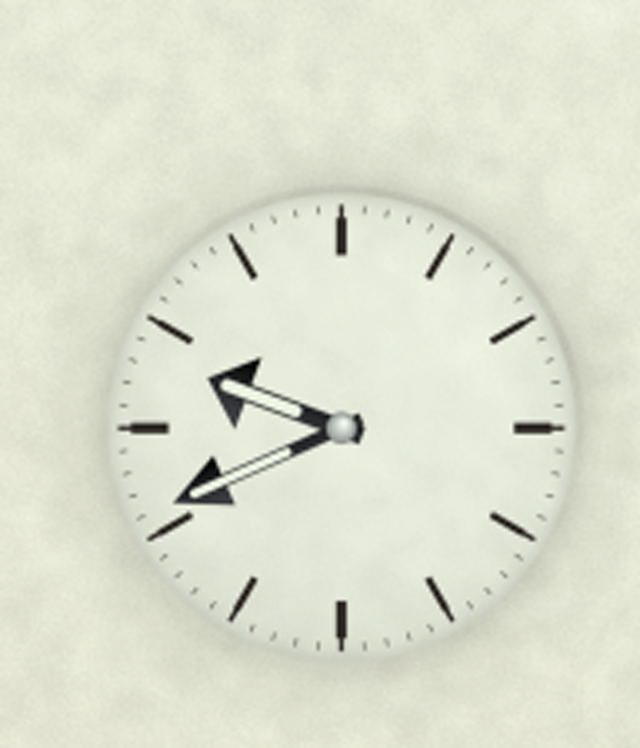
9:41
